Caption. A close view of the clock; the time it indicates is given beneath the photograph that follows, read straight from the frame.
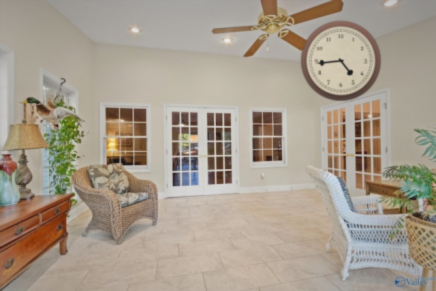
4:44
